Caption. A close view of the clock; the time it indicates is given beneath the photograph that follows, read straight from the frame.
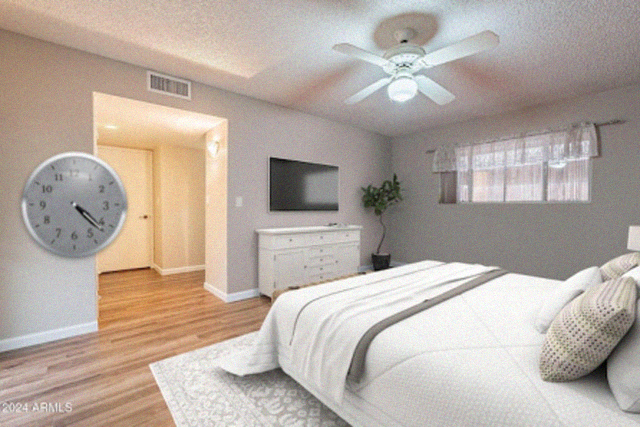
4:22
